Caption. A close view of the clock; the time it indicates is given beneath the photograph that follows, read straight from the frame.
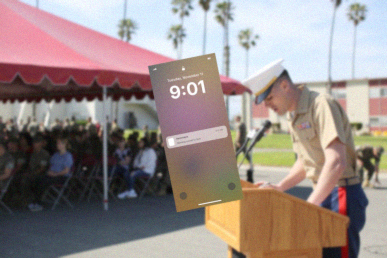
9:01
